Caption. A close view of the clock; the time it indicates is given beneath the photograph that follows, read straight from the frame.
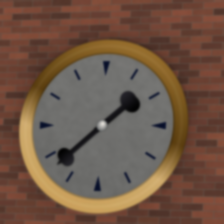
1:38
